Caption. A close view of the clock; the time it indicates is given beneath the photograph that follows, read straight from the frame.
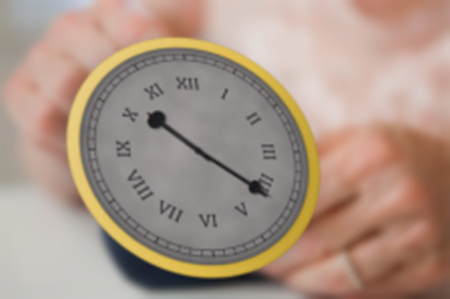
10:21
